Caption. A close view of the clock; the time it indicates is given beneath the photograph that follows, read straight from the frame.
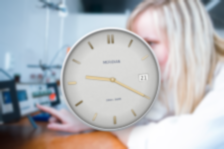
9:20
